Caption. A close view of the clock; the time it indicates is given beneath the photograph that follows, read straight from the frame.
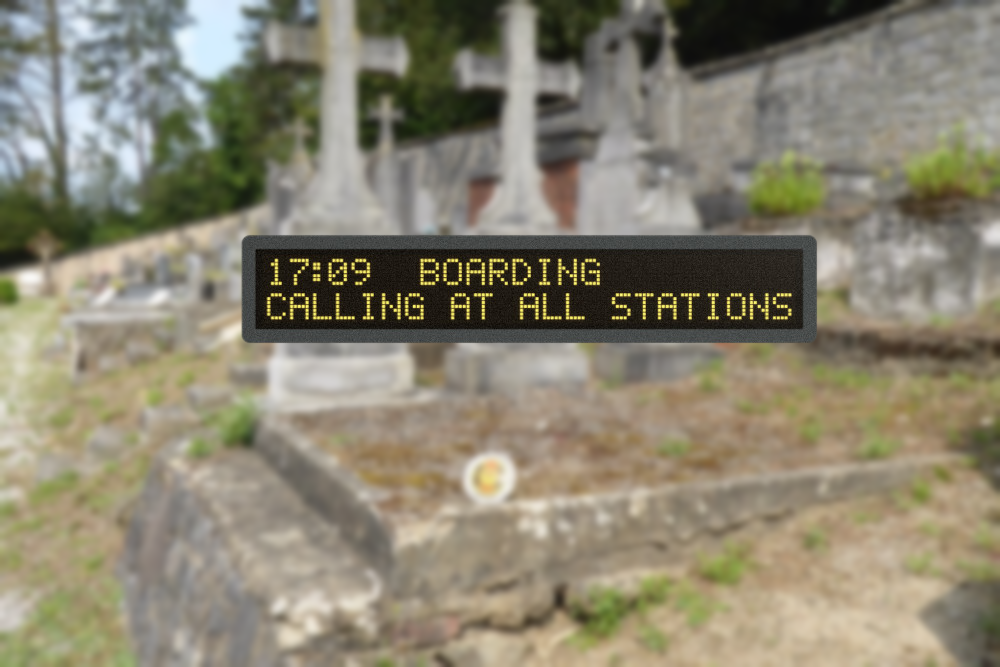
17:09
